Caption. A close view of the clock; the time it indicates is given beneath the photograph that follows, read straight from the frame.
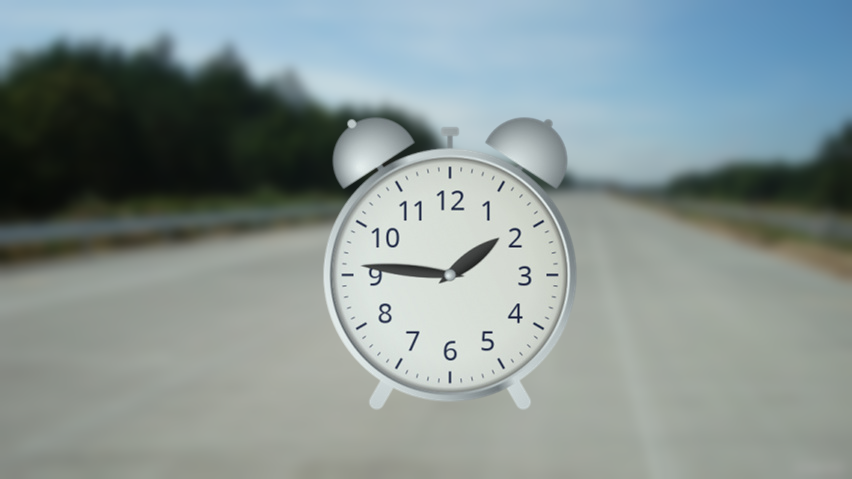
1:46
